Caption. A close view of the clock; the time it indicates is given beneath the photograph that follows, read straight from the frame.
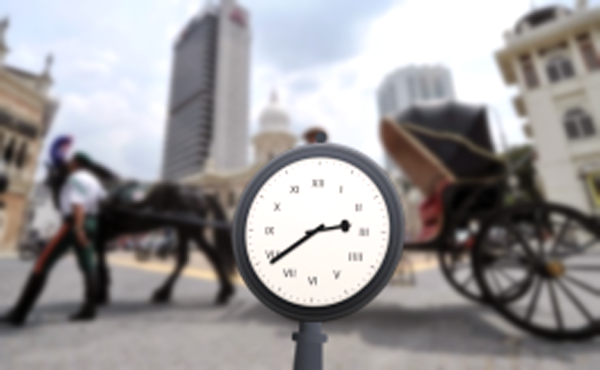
2:39
